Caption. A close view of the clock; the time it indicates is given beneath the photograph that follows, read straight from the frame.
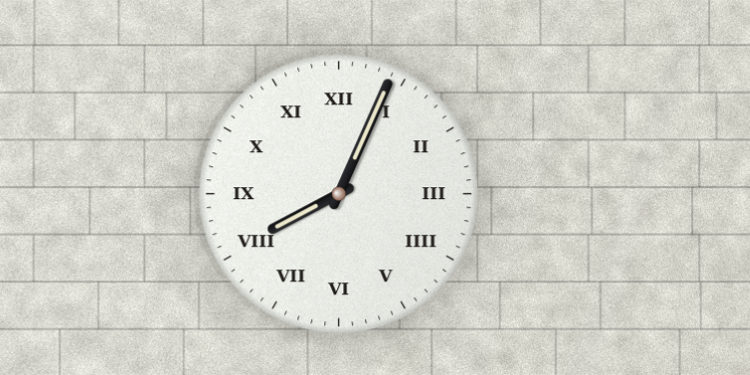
8:04
